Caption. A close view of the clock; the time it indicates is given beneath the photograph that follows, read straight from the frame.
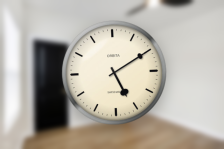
5:10
